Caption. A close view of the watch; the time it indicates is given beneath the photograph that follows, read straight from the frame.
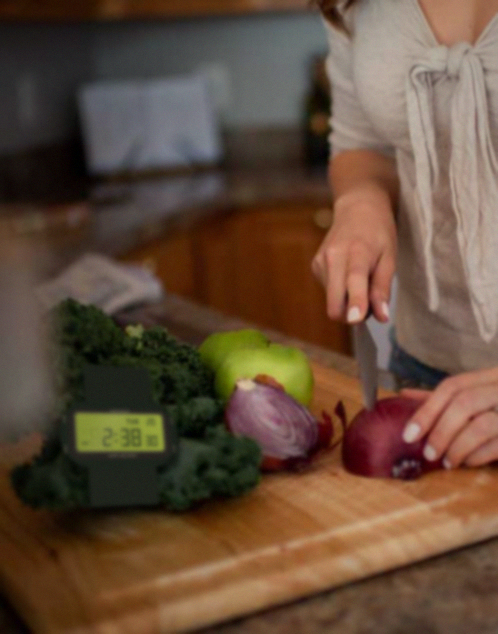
2:38
